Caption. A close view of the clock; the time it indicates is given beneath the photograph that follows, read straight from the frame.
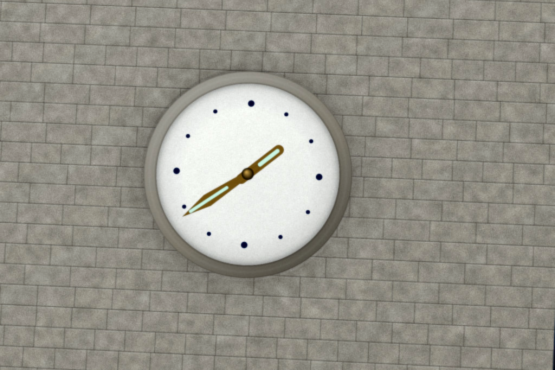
1:39
